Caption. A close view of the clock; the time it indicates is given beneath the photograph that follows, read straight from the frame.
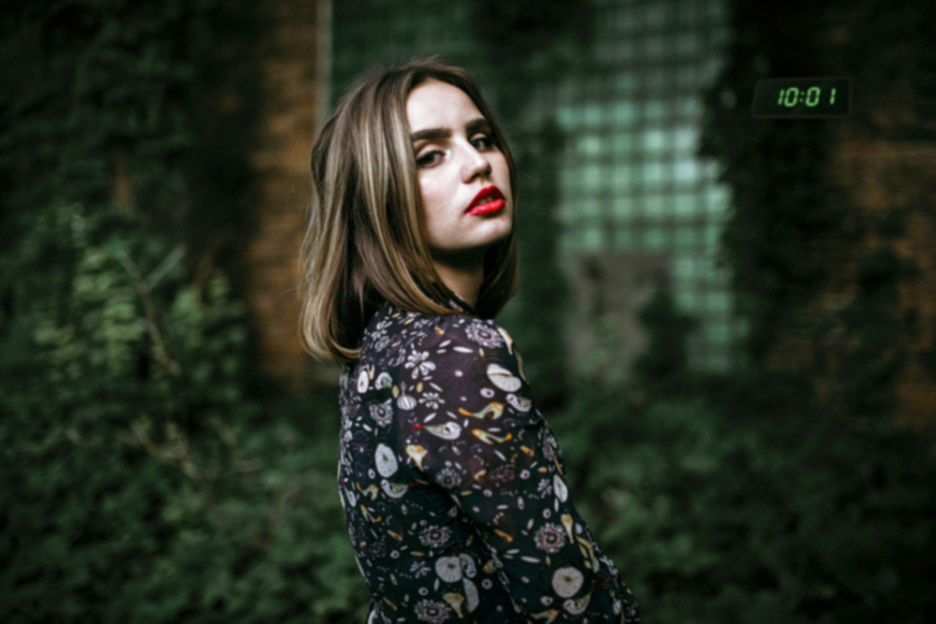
10:01
